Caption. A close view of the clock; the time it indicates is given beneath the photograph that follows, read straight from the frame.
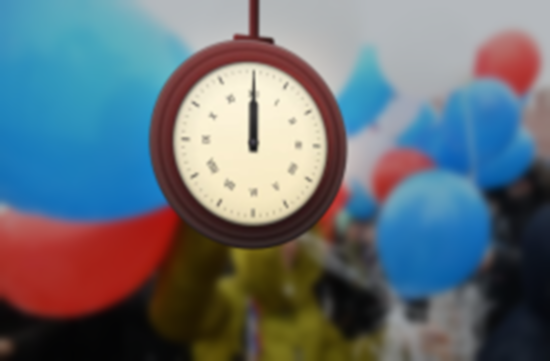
12:00
